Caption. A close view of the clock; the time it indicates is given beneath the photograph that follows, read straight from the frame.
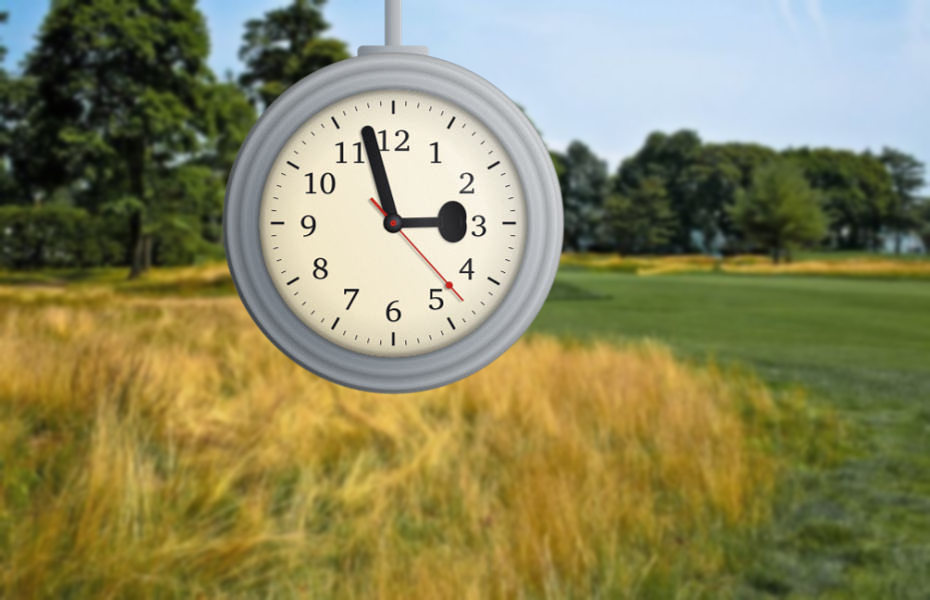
2:57:23
